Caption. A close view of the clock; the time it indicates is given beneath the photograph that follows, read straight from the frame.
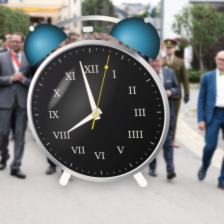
7:58:03
